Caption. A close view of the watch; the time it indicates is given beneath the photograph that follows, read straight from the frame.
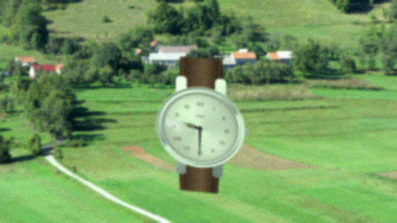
9:30
